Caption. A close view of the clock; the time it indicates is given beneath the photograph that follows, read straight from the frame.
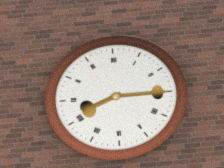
8:15
